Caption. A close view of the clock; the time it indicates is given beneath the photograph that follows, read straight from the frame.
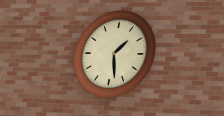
1:28
